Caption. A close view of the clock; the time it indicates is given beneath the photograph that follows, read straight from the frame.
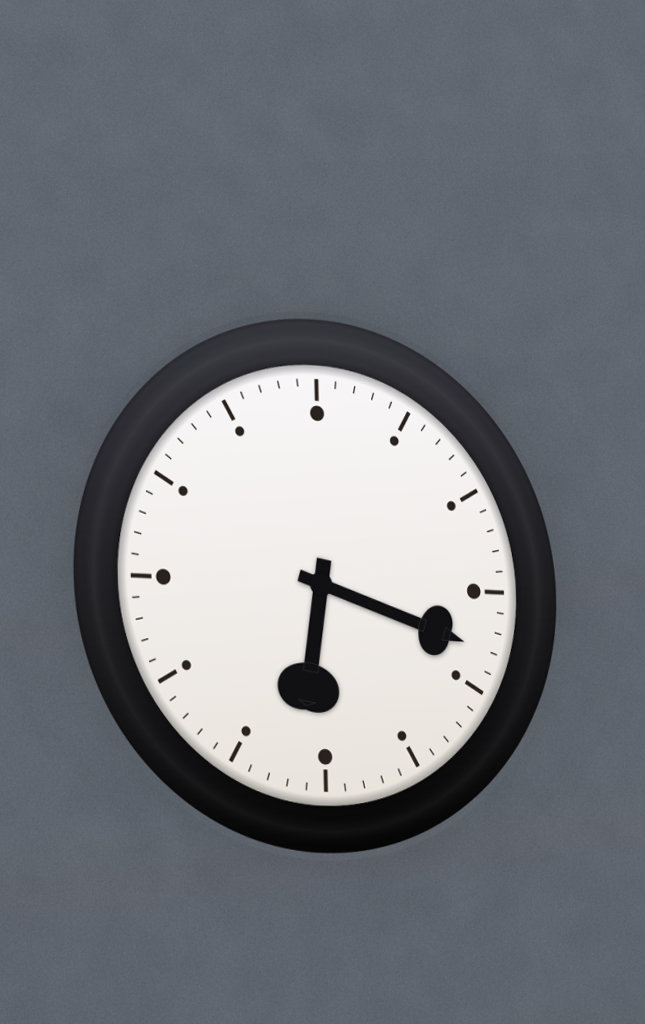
6:18
